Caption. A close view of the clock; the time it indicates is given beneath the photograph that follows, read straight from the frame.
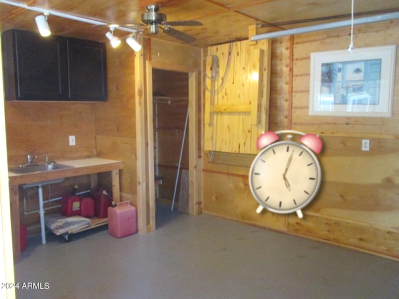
5:02
